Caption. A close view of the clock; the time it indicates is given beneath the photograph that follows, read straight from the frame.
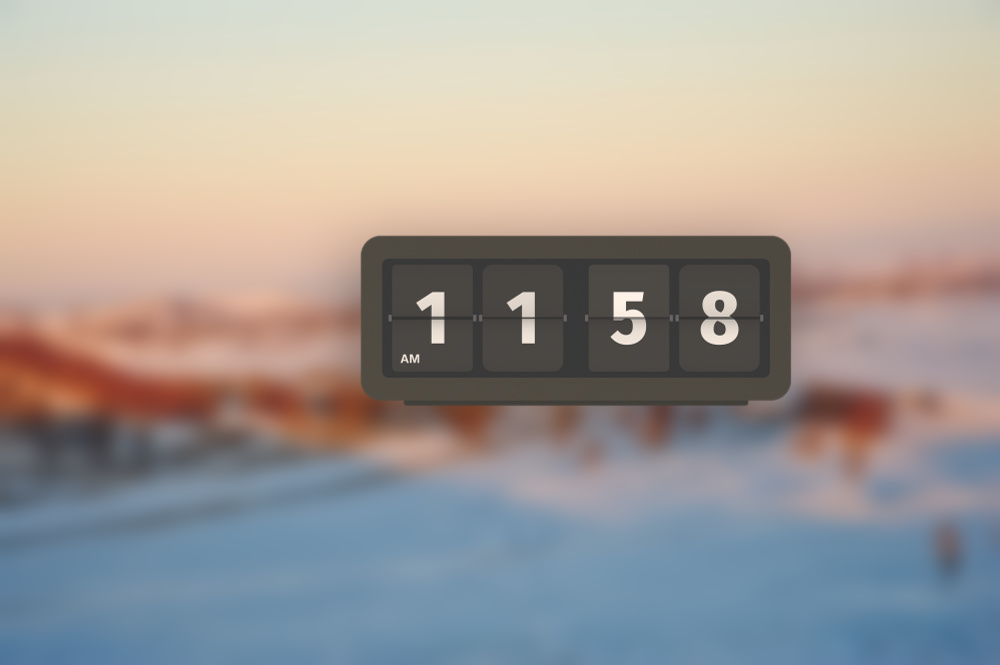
11:58
